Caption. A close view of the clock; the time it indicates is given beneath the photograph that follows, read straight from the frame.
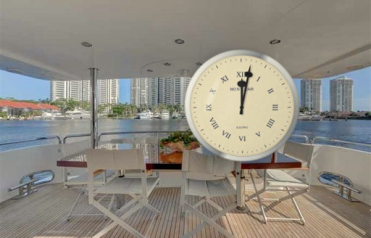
12:02
